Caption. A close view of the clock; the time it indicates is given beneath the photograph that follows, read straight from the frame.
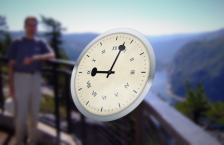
9:03
